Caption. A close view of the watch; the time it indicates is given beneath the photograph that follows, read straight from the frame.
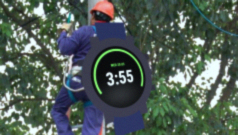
3:55
